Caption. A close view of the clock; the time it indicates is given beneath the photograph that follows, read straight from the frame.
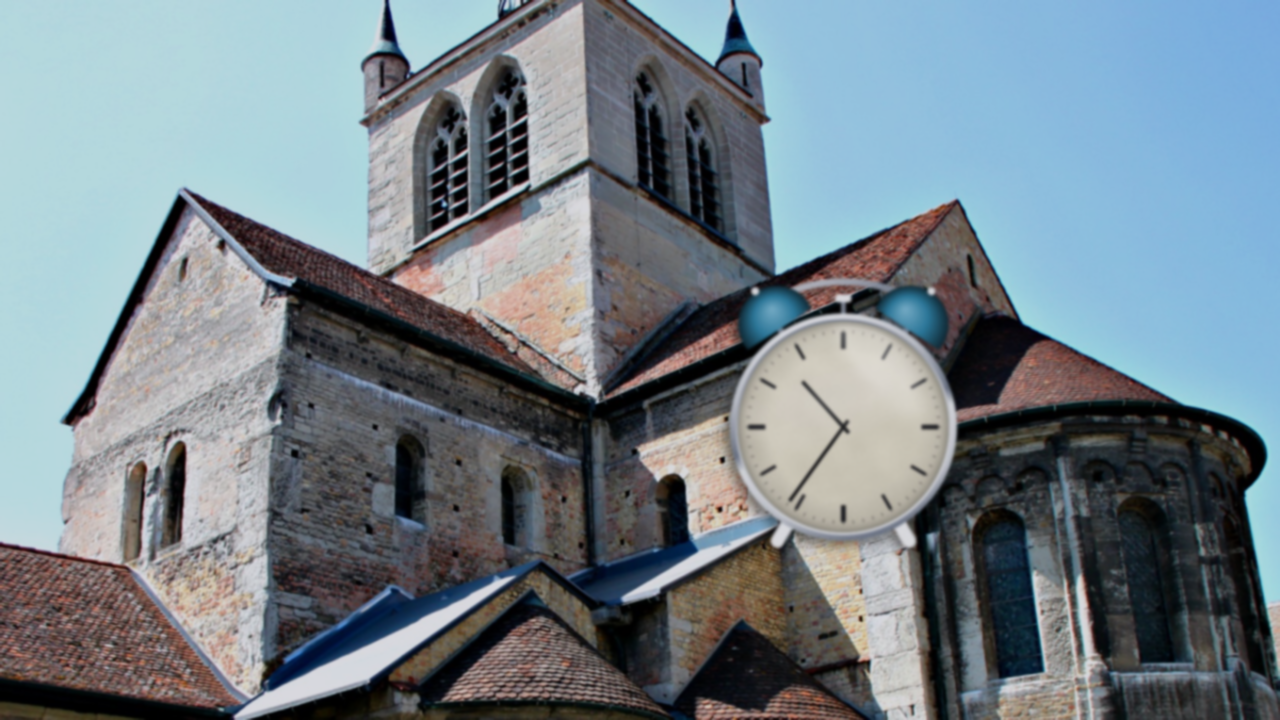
10:36
